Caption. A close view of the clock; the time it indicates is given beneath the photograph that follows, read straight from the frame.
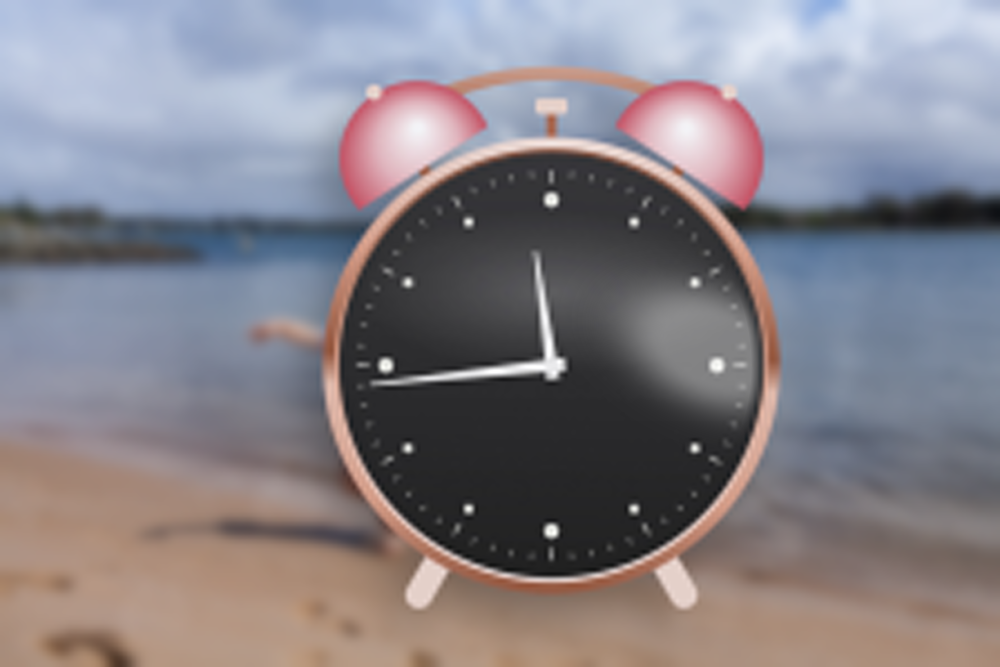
11:44
